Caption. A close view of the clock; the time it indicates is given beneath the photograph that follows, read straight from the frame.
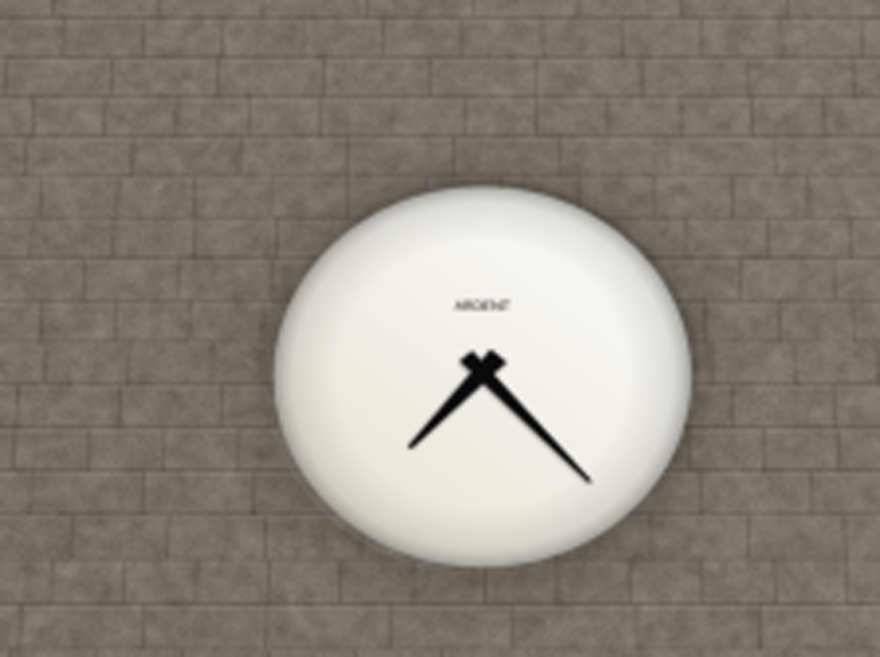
7:23
